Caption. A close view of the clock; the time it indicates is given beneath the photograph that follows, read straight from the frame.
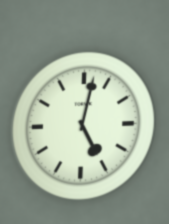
5:02
